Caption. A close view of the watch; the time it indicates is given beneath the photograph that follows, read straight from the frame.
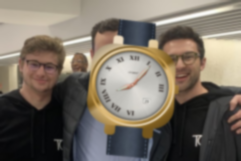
8:06
